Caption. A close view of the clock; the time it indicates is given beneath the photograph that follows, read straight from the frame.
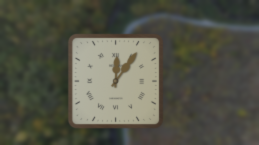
12:06
